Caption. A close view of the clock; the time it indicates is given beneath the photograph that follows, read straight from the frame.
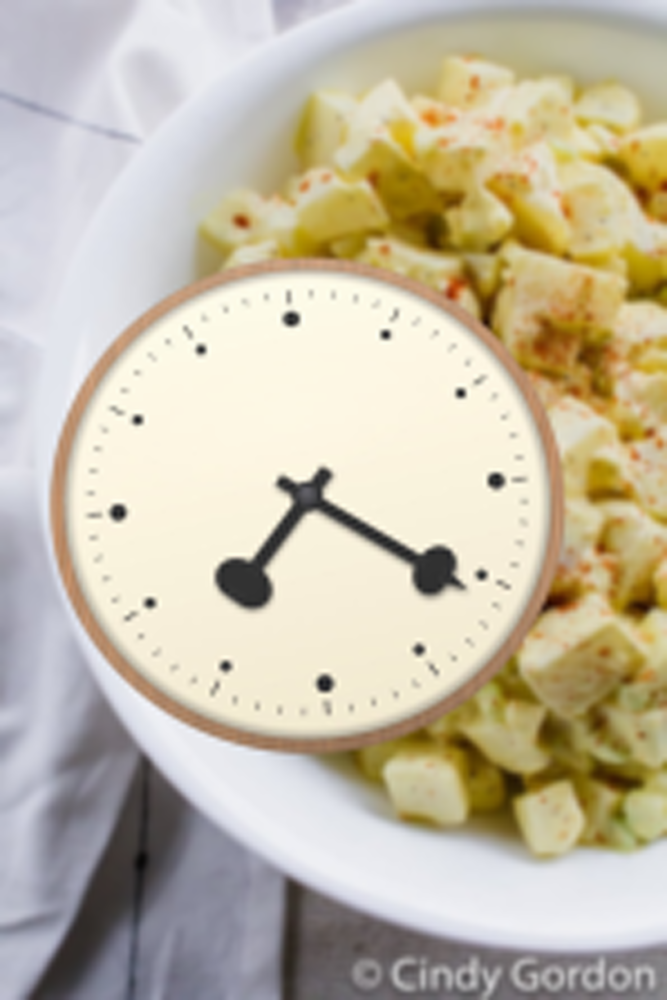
7:21
